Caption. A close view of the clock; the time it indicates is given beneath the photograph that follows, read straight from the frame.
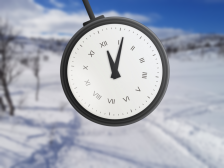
12:06
